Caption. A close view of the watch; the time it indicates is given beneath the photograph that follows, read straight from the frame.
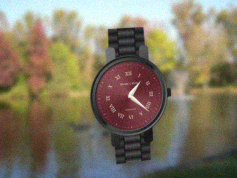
1:22
